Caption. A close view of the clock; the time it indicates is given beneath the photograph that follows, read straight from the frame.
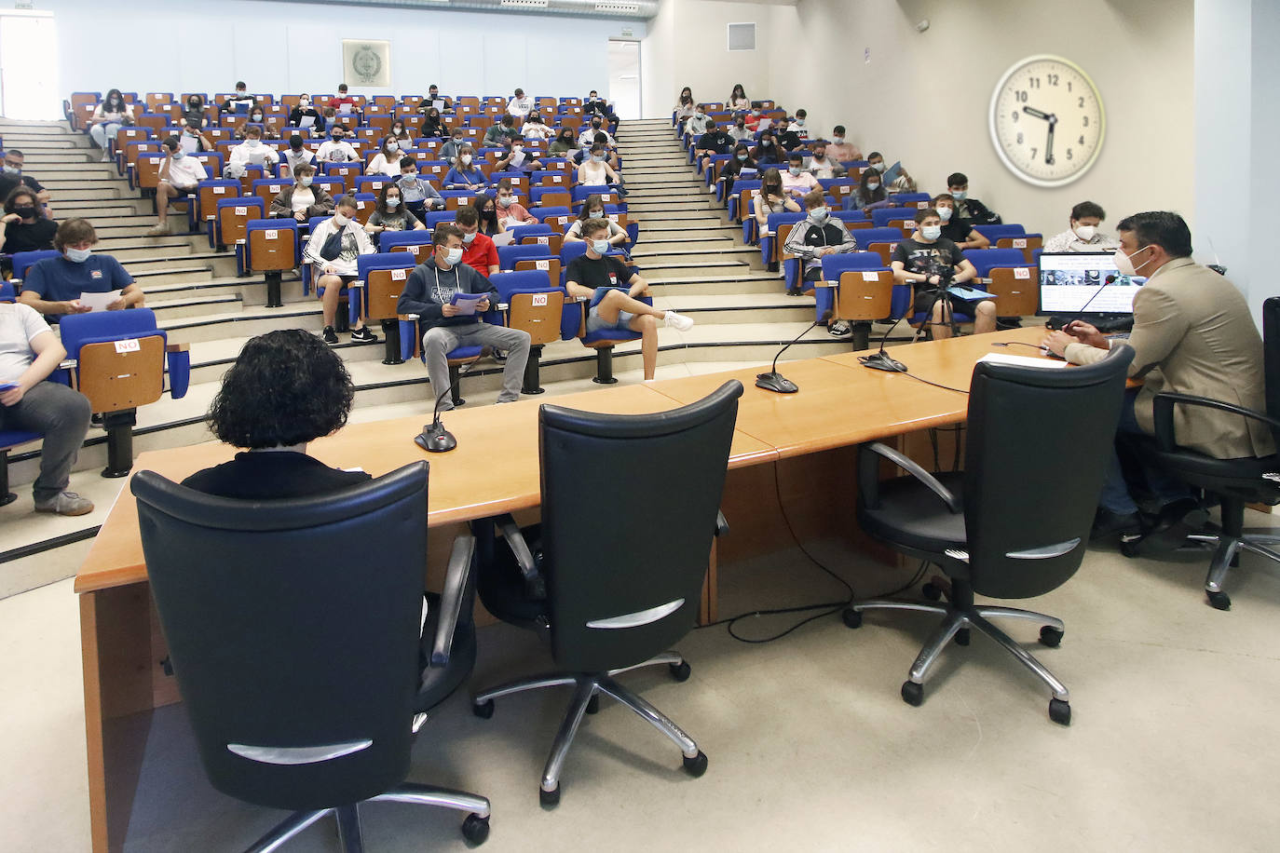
9:31
